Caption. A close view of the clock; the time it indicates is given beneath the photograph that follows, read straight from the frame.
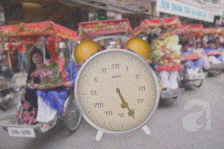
5:26
